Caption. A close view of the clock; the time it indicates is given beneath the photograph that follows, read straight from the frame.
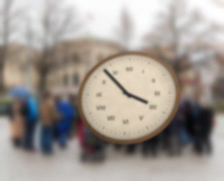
3:53
